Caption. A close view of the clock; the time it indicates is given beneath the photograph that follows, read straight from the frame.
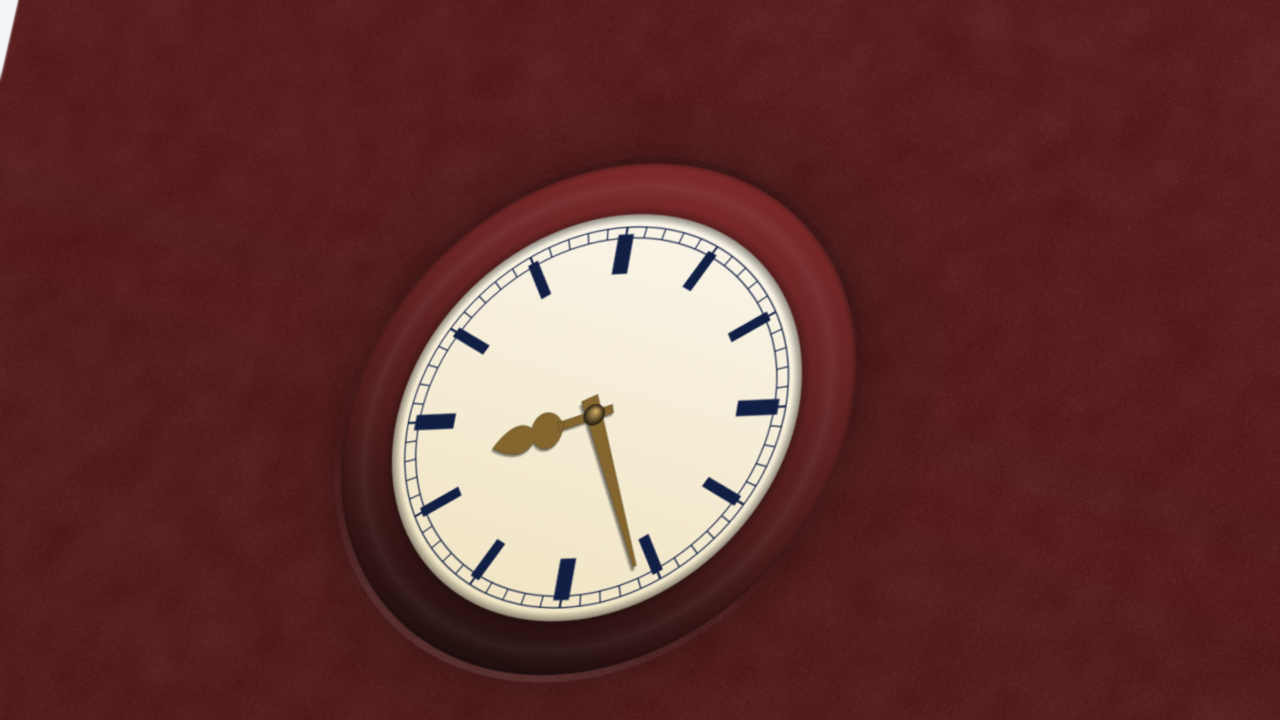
8:26
